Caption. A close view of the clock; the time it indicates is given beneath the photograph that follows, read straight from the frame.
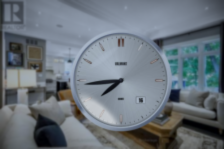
7:44
